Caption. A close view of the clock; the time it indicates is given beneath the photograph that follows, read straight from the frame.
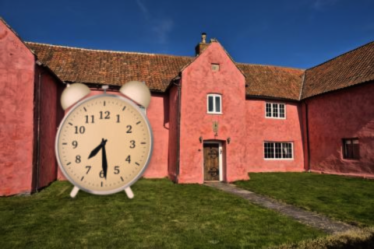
7:29
